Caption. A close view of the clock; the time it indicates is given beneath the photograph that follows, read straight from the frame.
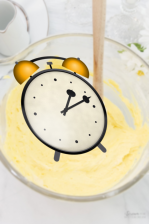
1:12
